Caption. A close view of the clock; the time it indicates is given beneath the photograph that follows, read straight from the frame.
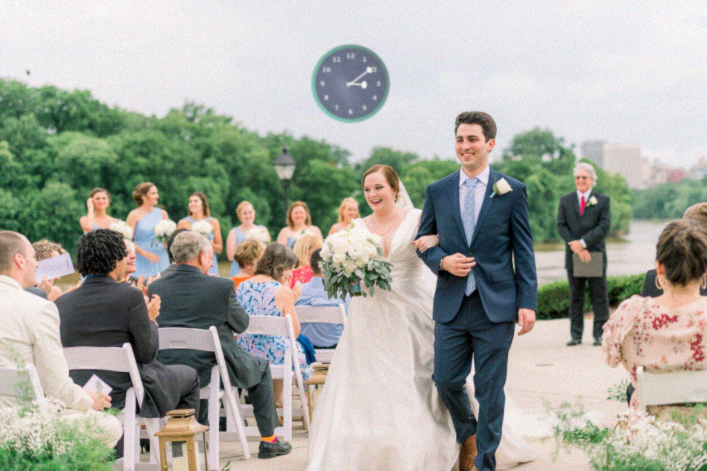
3:09
